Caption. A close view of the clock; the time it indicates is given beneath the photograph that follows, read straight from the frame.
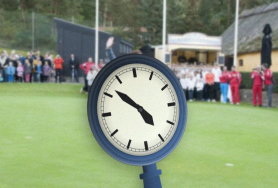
4:52
